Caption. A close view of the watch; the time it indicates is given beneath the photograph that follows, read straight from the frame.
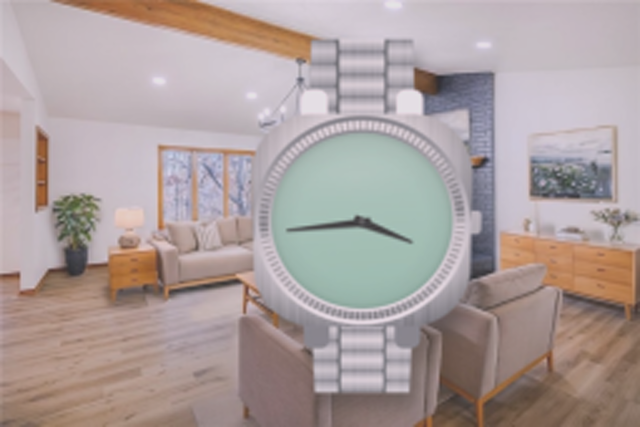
3:44
